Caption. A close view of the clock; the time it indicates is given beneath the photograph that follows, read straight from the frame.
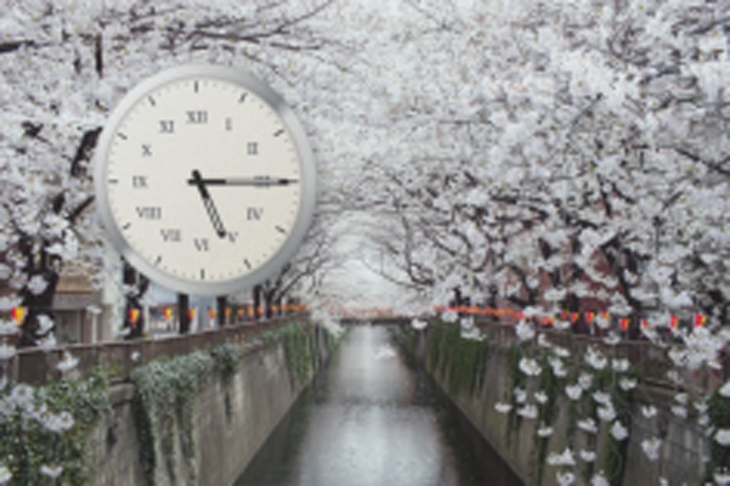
5:15
